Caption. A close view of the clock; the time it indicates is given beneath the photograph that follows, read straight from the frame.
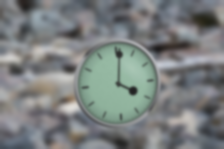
4:01
